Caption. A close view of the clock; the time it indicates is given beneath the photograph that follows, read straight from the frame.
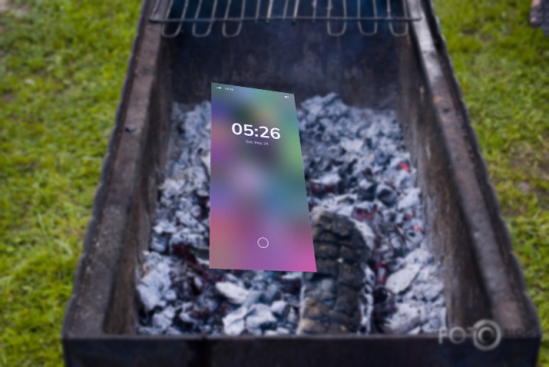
5:26
